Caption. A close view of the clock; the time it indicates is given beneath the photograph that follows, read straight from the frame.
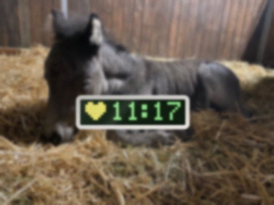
11:17
